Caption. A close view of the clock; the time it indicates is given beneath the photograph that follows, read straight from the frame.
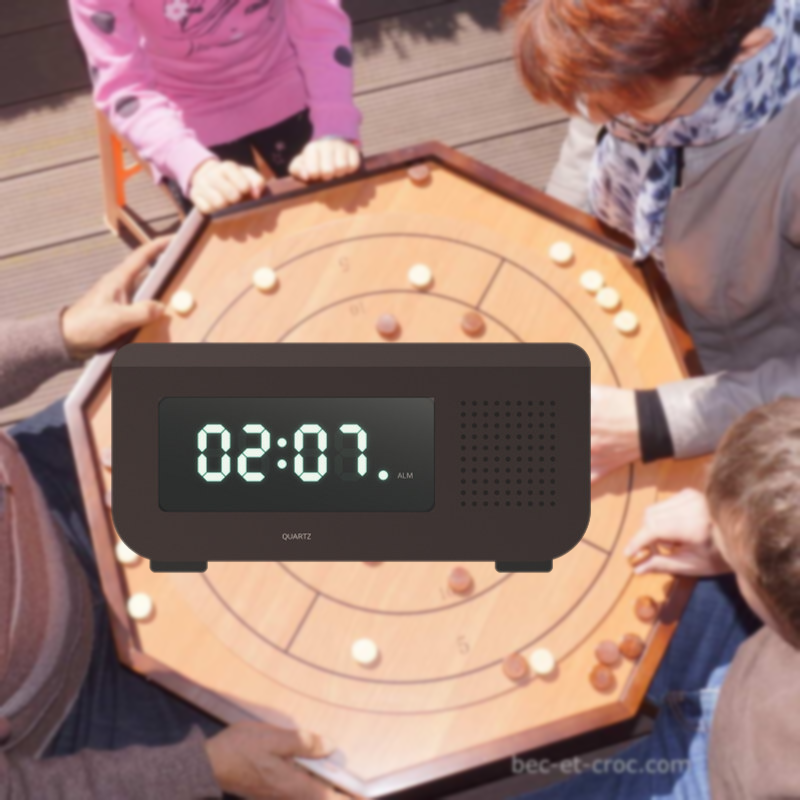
2:07
